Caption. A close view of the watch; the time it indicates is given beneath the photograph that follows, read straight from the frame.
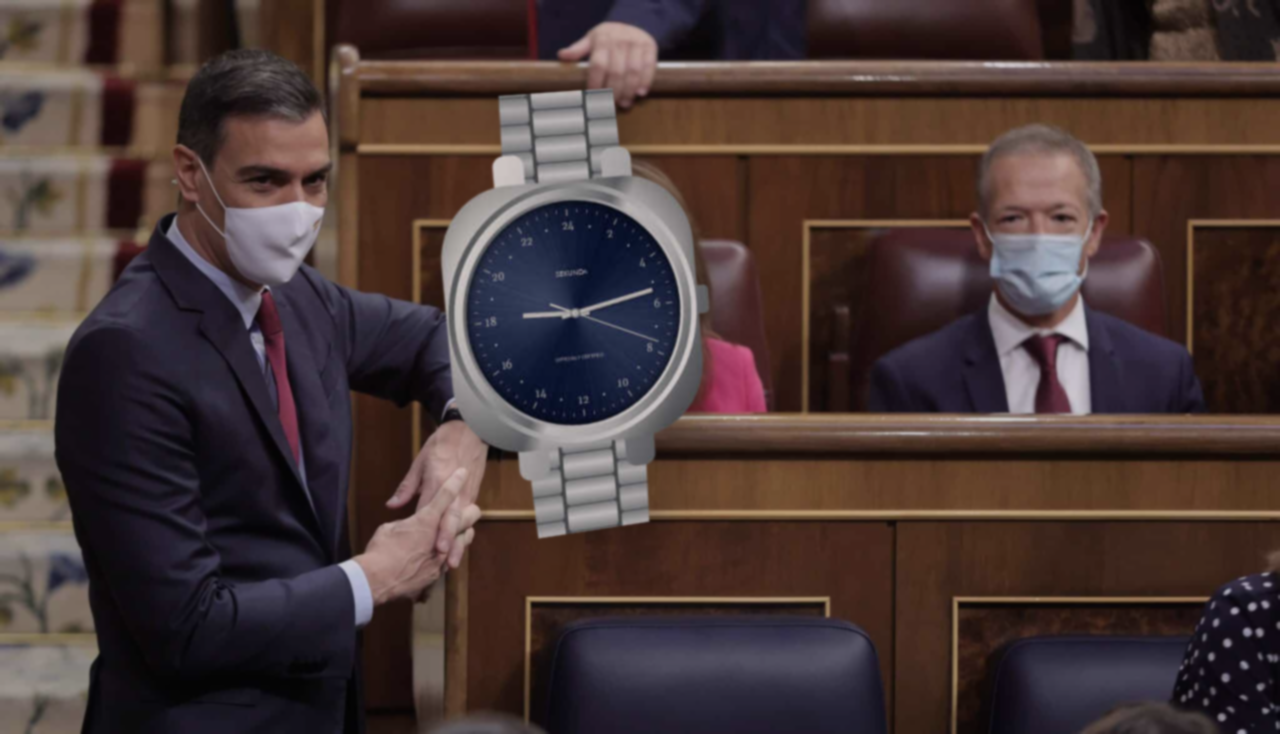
18:13:19
